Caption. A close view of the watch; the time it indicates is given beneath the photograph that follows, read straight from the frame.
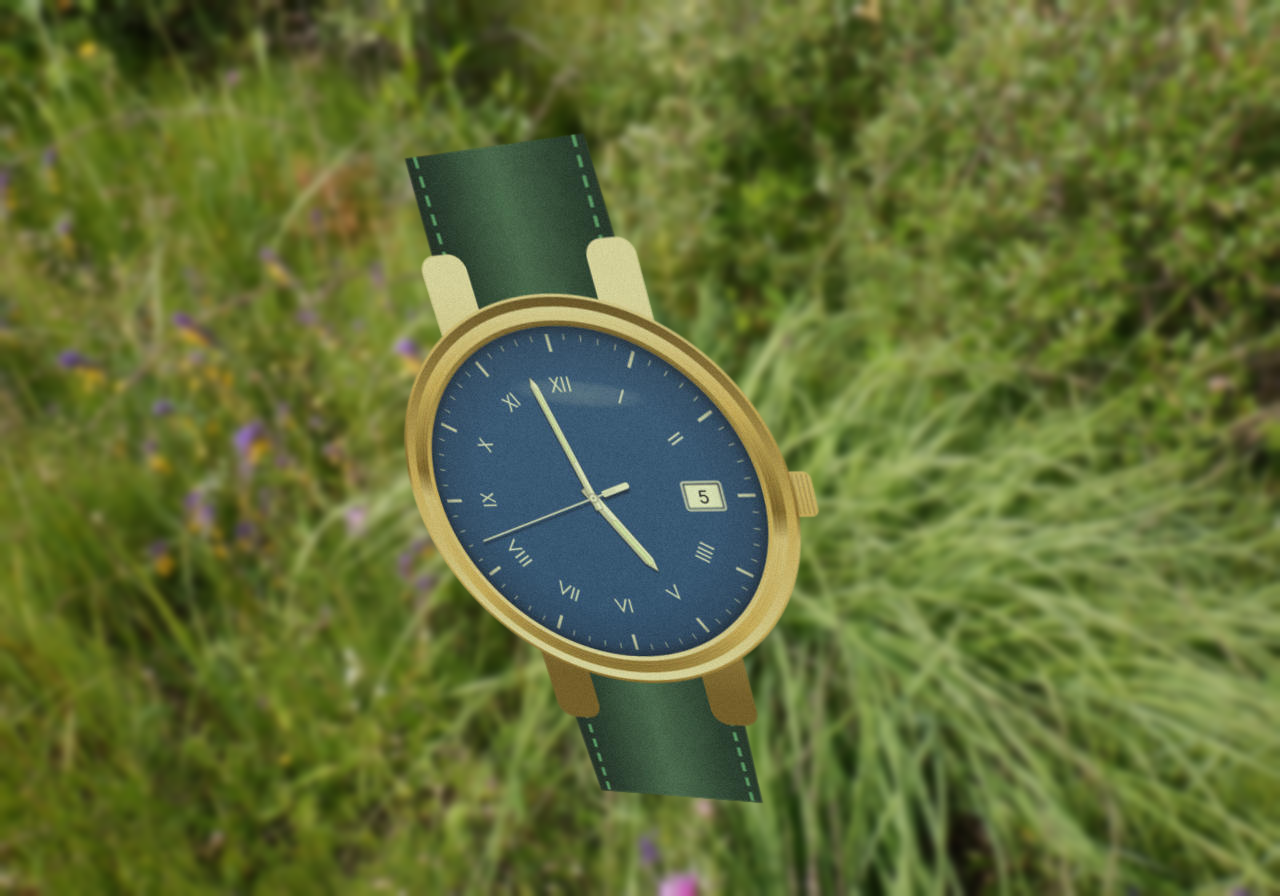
4:57:42
